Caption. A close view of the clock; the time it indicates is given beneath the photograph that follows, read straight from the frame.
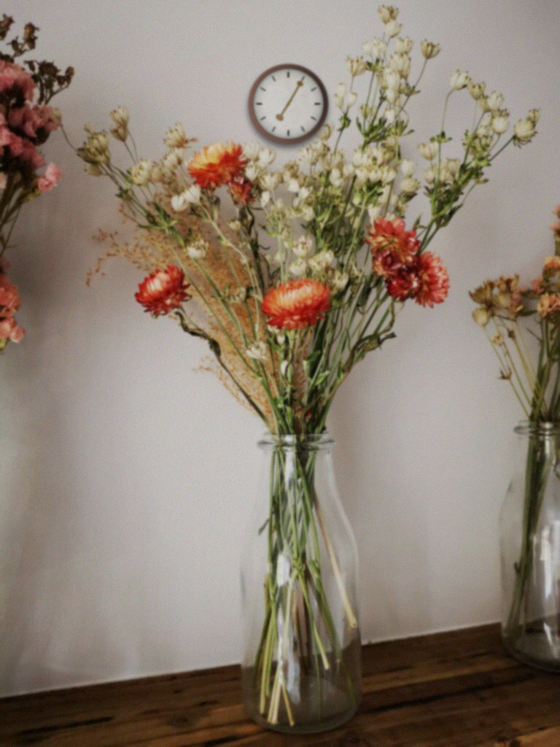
7:05
